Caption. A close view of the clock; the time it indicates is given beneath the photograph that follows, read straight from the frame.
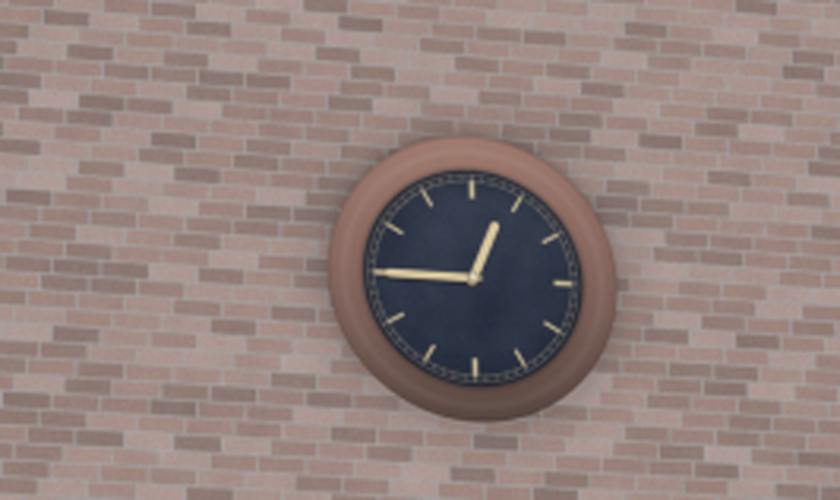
12:45
